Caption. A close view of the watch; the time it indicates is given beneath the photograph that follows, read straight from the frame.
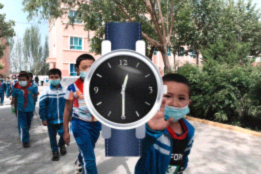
12:30
